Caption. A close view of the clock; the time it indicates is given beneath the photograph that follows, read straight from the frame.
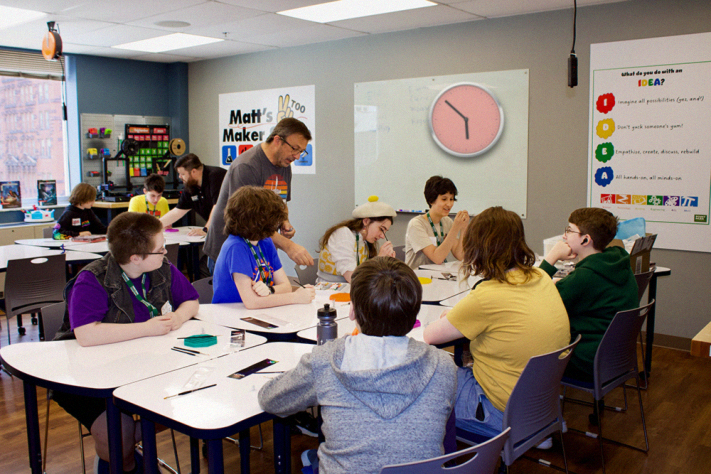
5:52
